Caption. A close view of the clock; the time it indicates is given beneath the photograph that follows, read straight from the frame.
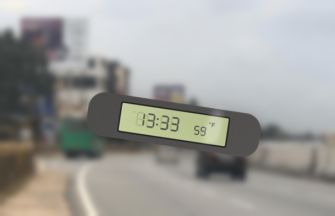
13:33
